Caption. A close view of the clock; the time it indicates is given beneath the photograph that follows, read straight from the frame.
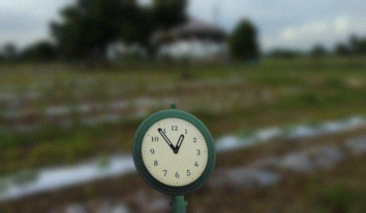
12:54
